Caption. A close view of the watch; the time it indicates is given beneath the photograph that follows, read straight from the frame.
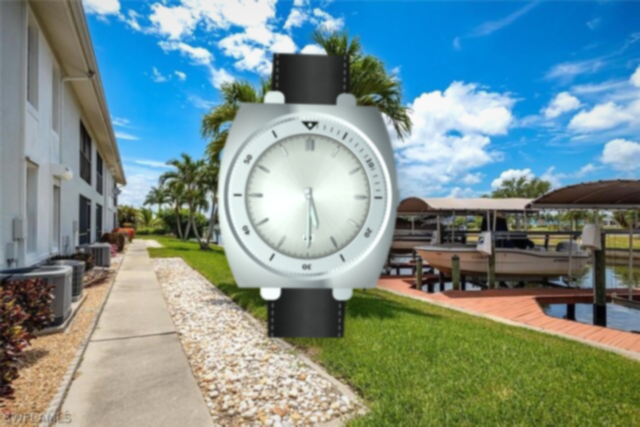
5:30
